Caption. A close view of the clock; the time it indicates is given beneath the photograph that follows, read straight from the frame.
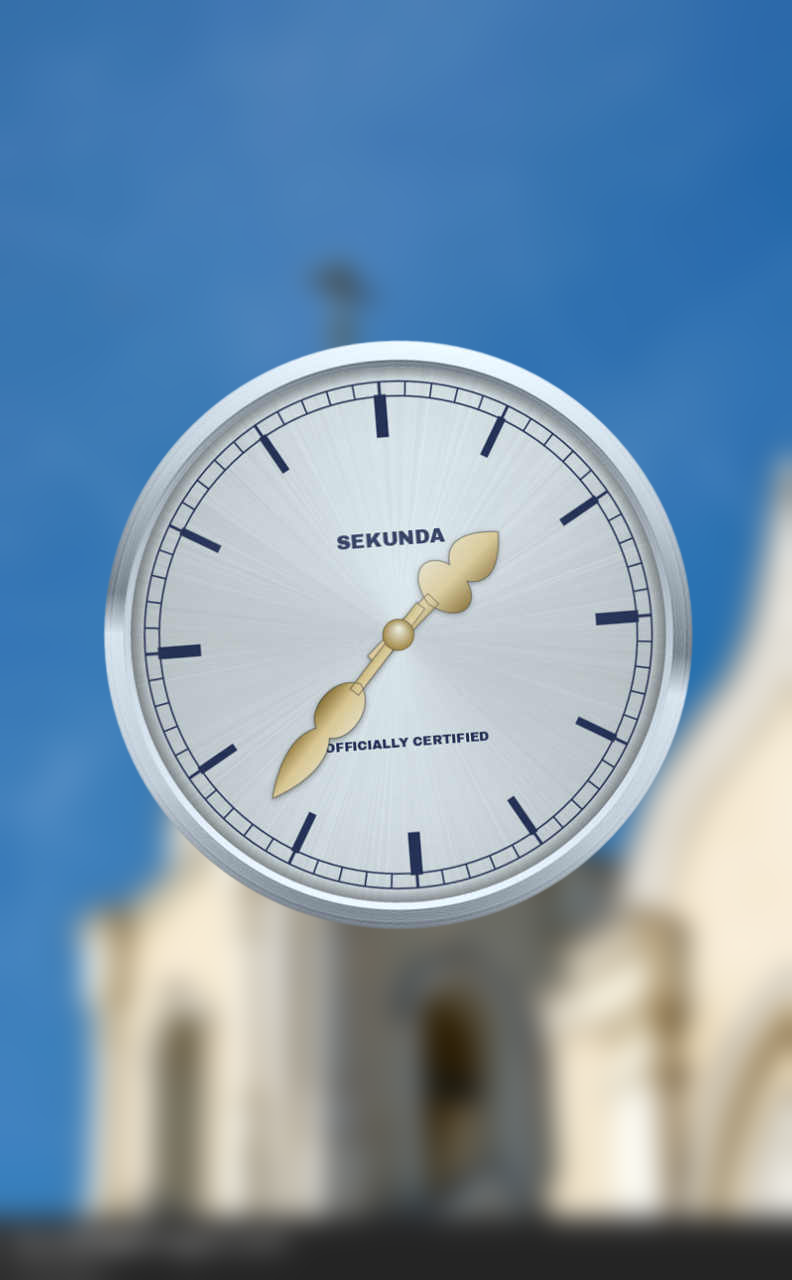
1:37
